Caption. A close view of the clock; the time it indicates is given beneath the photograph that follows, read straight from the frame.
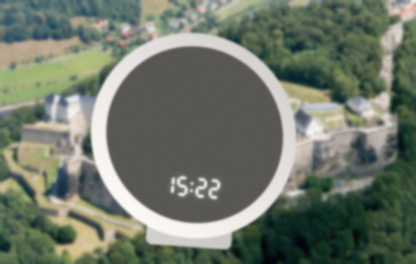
15:22
